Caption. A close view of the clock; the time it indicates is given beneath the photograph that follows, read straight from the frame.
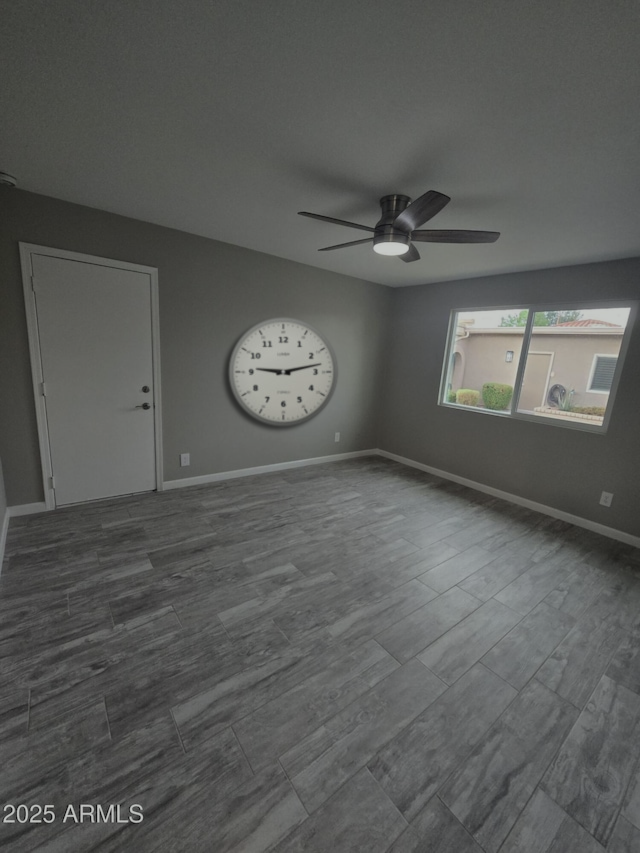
9:13
